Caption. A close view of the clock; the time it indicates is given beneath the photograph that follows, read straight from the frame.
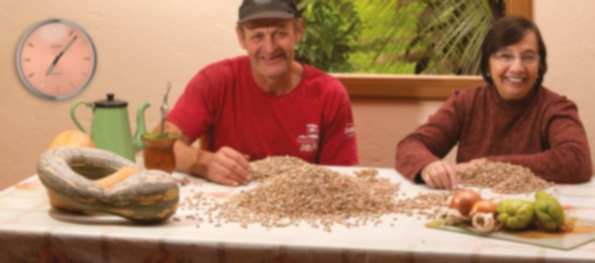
7:07
